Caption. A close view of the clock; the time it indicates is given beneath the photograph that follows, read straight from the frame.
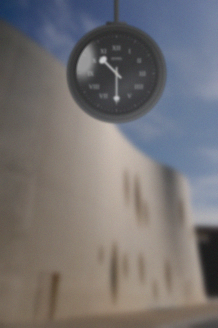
10:30
